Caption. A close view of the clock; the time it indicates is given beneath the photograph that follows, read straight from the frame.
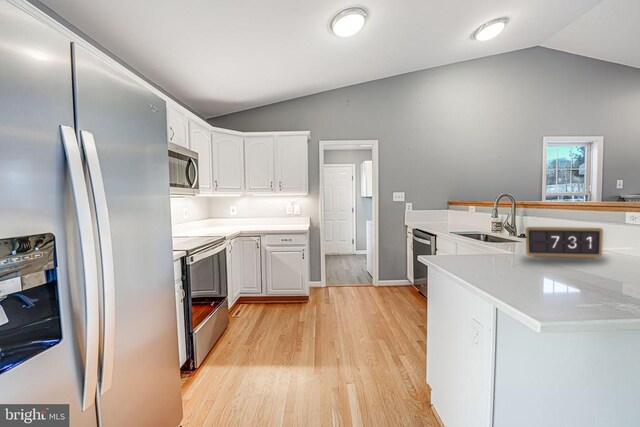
7:31
